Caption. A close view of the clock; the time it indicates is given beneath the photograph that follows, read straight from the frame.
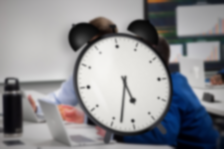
5:33
